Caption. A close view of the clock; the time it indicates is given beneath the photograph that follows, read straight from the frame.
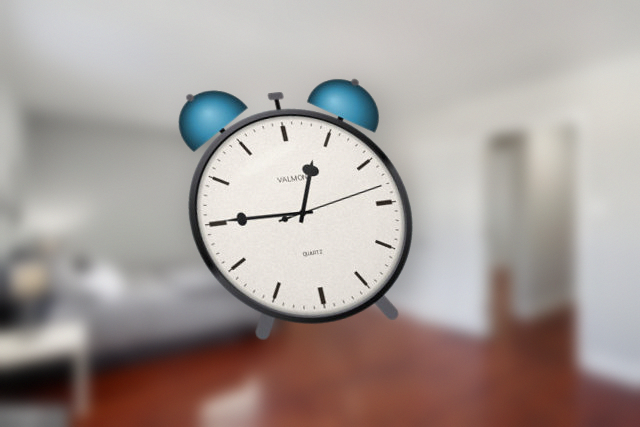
12:45:13
